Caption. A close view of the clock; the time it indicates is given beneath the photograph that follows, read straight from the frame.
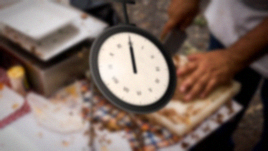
12:00
